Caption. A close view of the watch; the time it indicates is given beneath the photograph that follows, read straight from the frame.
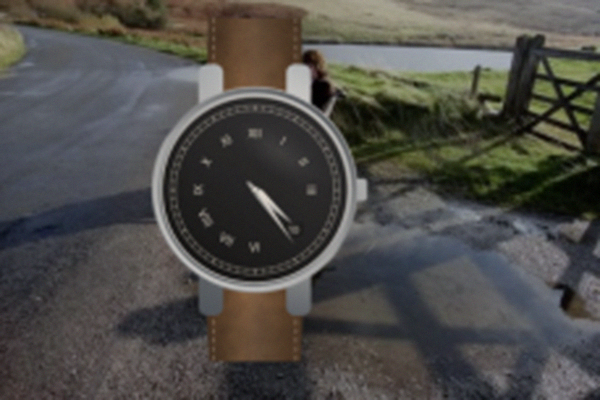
4:24
